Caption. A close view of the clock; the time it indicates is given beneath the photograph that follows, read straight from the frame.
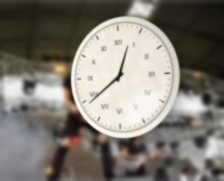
12:39
